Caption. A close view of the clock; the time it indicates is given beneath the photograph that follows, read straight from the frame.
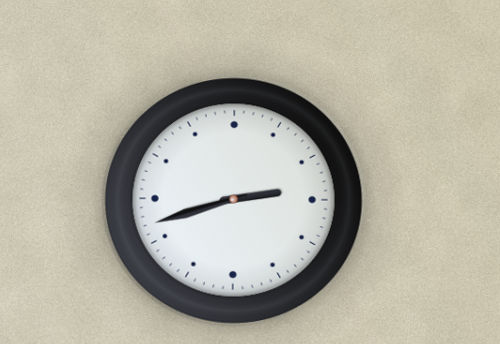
2:42
